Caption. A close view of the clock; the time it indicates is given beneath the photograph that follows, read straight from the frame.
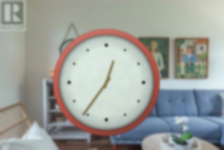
12:36
